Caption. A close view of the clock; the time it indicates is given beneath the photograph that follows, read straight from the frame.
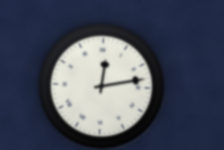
12:13
